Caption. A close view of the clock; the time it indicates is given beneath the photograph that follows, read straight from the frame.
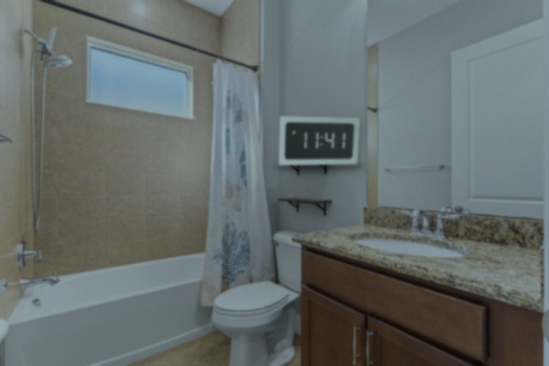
11:41
